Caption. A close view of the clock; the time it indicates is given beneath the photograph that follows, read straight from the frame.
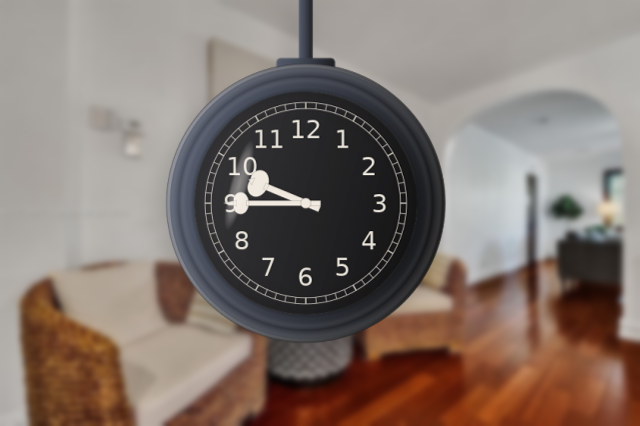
9:45
